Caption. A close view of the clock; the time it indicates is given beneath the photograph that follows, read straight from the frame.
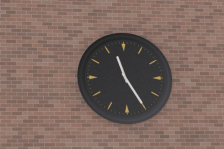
11:25
